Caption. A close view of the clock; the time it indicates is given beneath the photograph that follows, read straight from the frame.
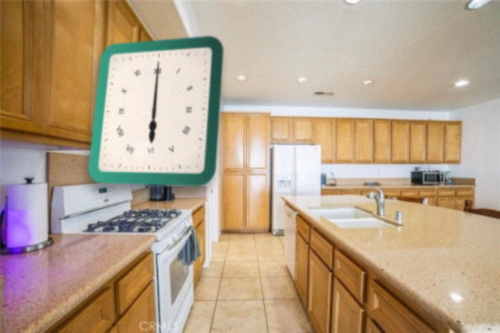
6:00
